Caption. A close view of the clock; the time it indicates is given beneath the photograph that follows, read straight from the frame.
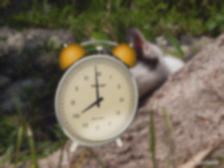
7:59
